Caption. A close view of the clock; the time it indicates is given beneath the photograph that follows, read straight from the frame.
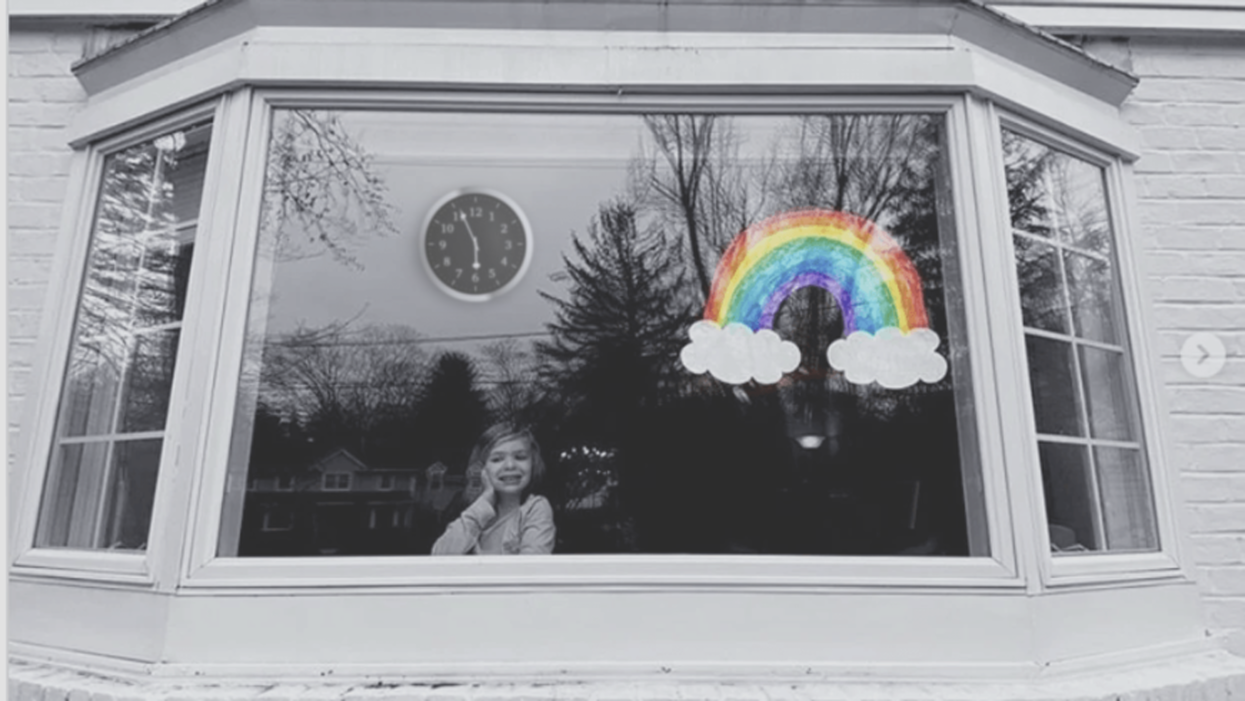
5:56
